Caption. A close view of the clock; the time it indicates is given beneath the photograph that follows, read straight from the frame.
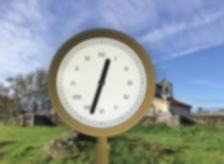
12:33
